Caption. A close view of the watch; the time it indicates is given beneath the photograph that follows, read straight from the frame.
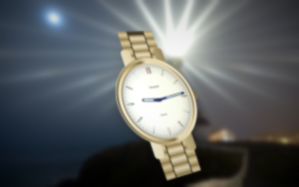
9:14
